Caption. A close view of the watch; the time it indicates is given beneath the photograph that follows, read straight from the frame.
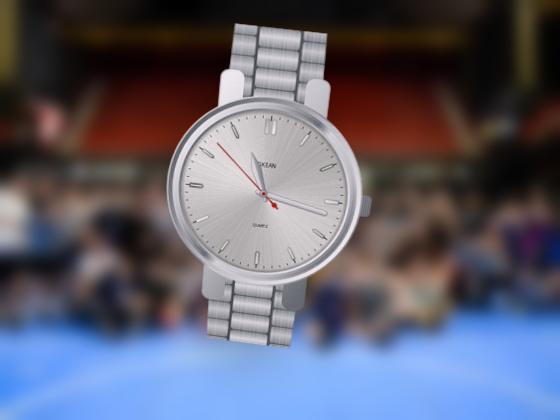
11:16:52
